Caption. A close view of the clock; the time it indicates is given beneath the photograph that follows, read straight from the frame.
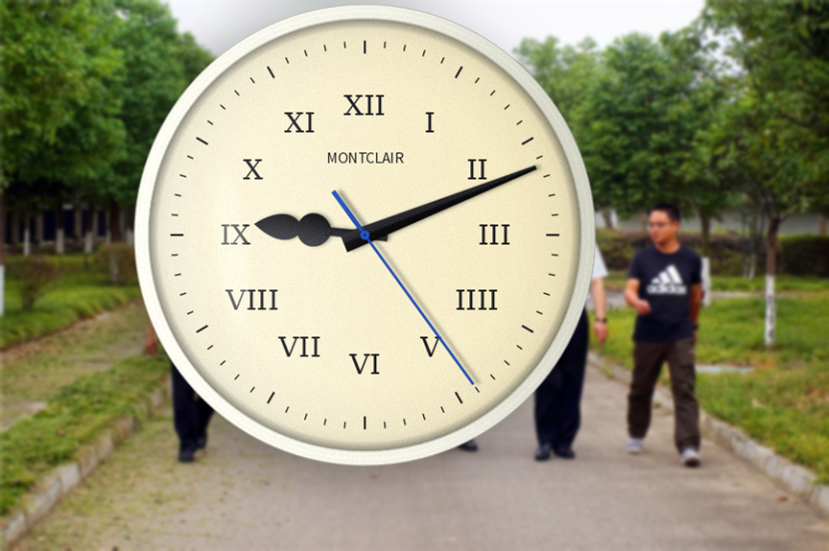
9:11:24
